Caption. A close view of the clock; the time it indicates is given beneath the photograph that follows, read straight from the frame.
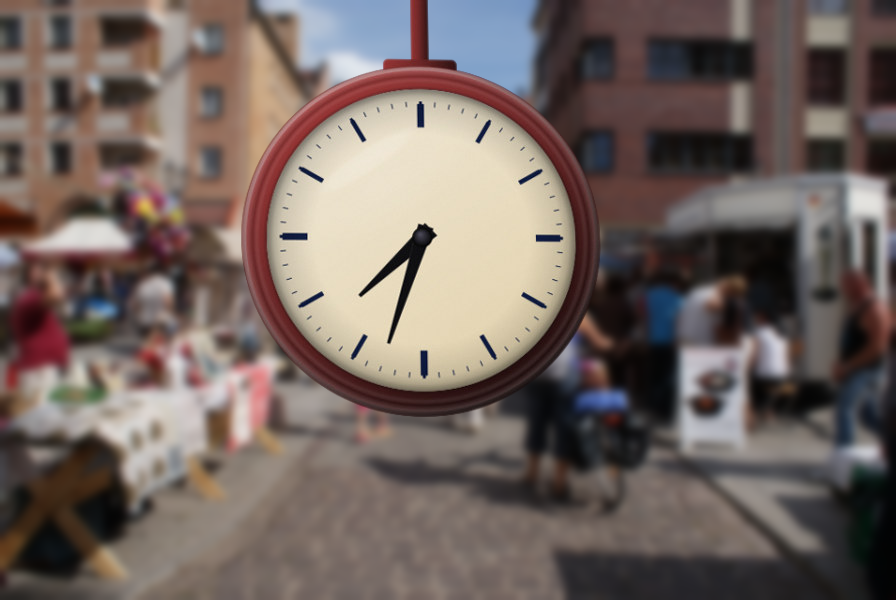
7:33
